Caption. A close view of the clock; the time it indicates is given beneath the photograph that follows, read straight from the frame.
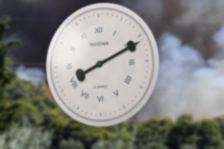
8:11
